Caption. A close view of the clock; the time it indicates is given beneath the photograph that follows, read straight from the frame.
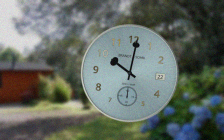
10:01
